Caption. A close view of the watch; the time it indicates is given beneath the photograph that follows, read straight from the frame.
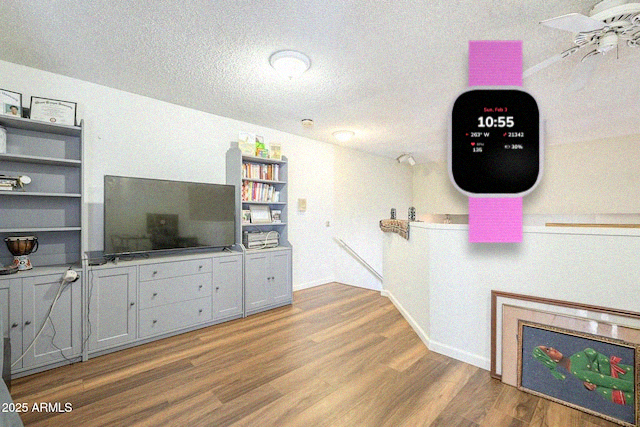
10:55
